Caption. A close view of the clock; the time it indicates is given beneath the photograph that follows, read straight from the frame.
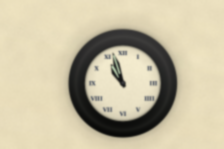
10:57
